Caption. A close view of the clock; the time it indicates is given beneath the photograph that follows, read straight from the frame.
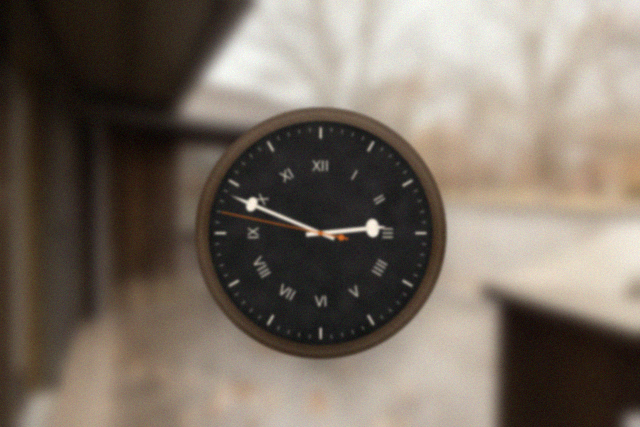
2:48:47
